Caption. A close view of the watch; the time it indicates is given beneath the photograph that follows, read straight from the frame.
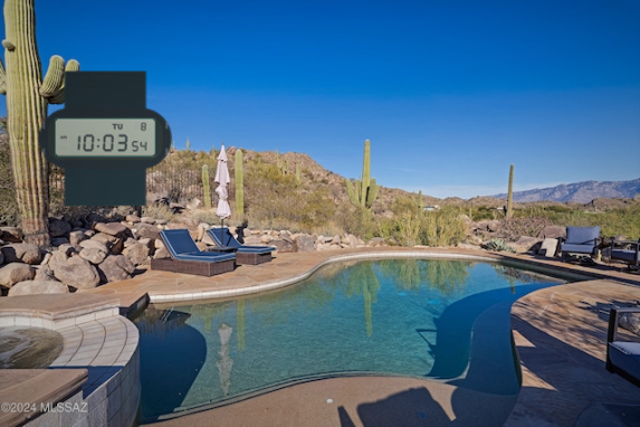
10:03:54
